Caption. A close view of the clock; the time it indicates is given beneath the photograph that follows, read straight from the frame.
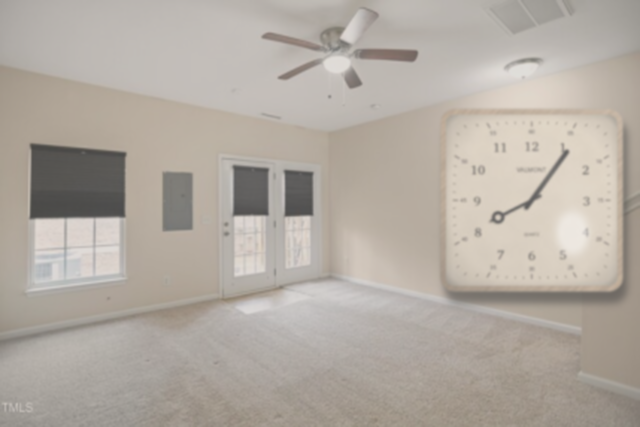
8:06
